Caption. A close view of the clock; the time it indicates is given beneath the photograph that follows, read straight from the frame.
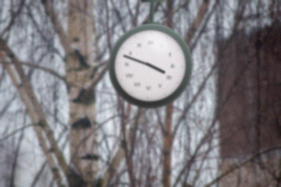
3:48
